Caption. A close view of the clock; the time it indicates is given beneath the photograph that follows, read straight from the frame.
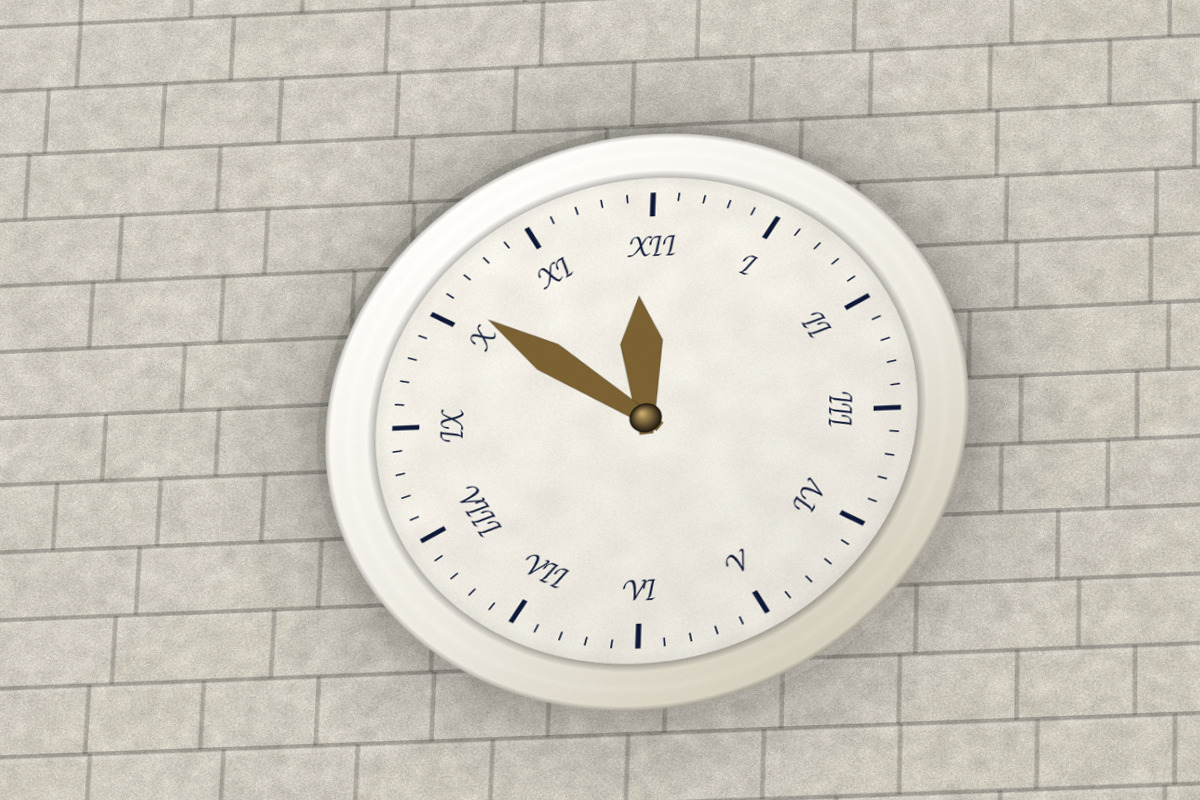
11:51
